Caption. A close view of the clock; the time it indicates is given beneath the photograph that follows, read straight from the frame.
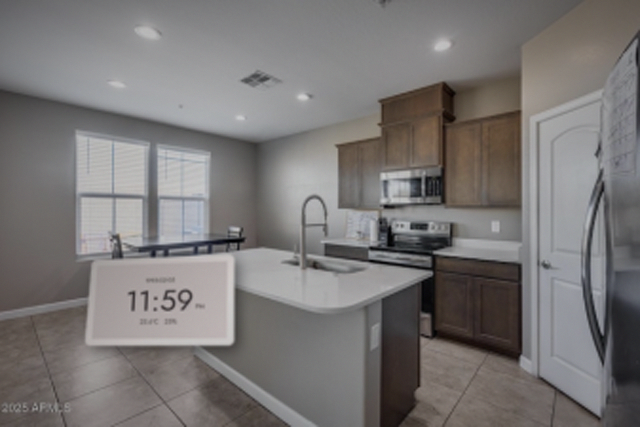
11:59
